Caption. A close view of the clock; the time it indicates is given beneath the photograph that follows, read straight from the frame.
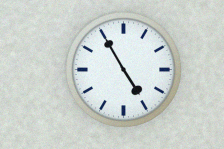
4:55
